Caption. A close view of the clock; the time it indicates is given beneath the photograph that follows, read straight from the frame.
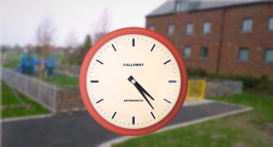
4:24
